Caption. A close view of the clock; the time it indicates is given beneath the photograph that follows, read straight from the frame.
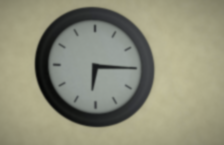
6:15
